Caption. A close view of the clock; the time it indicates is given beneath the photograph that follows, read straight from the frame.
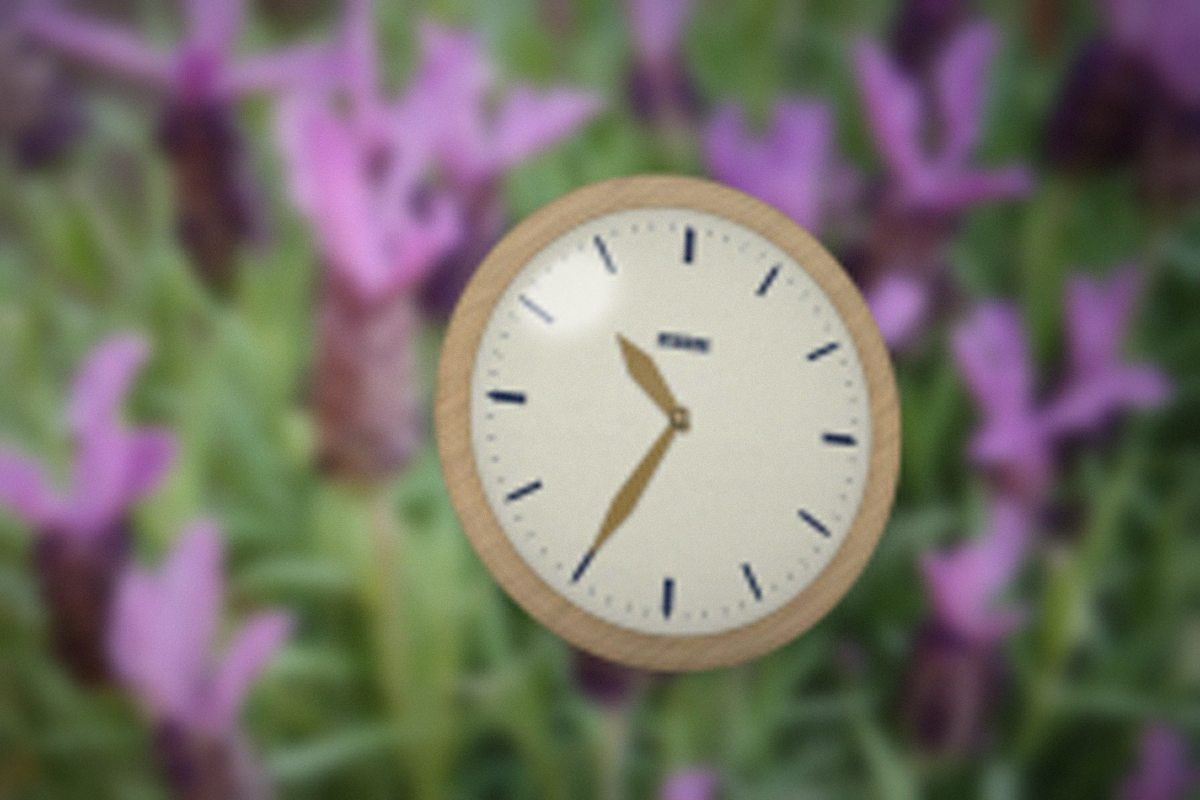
10:35
